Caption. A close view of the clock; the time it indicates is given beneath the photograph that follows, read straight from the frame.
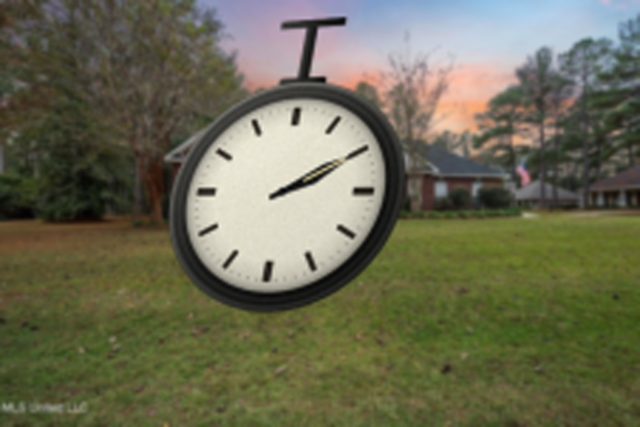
2:10
